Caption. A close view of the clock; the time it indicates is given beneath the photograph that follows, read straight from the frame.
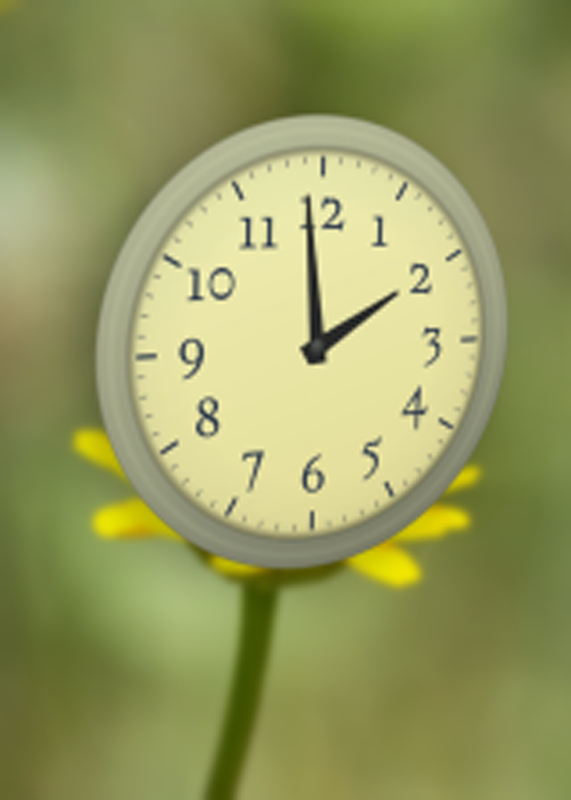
1:59
